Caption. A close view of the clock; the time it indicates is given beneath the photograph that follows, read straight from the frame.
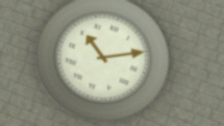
10:10
